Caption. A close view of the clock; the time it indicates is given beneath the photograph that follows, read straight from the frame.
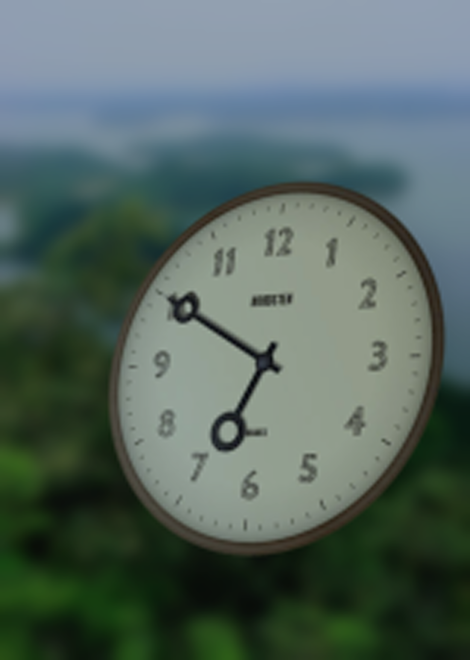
6:50
